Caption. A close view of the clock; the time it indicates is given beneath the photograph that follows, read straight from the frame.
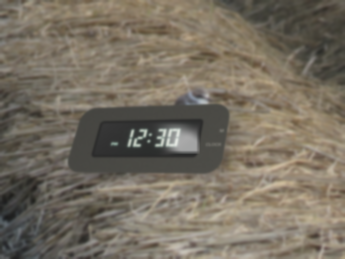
12:30
